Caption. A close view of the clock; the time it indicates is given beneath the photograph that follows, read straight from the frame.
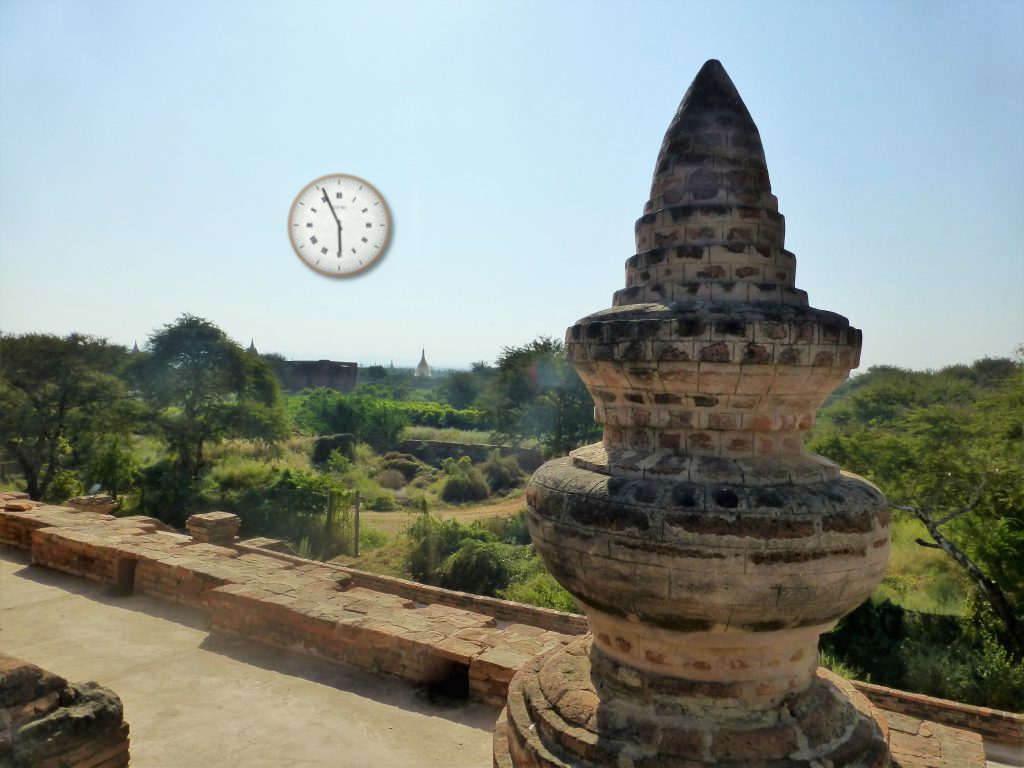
5:56
